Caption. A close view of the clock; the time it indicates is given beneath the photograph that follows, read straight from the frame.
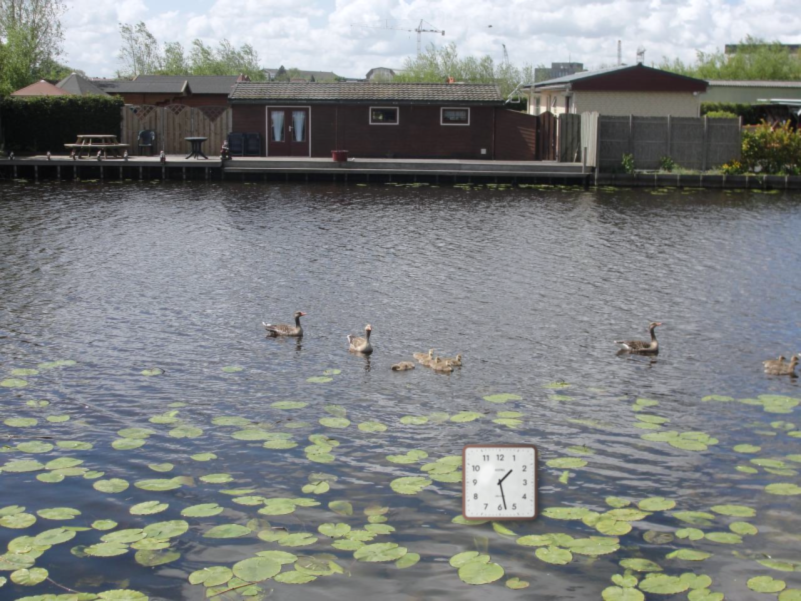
1:28
